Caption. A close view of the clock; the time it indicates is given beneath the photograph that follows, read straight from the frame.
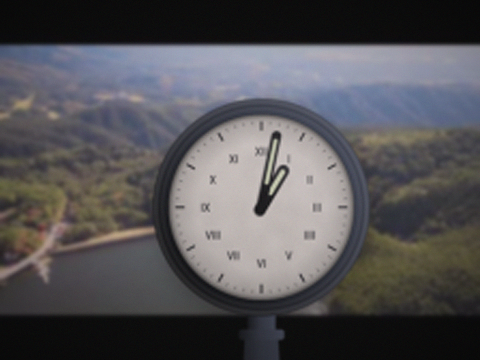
1:02
